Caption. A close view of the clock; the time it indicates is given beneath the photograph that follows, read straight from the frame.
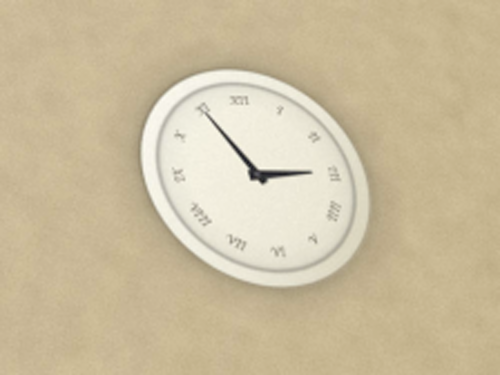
2:55
